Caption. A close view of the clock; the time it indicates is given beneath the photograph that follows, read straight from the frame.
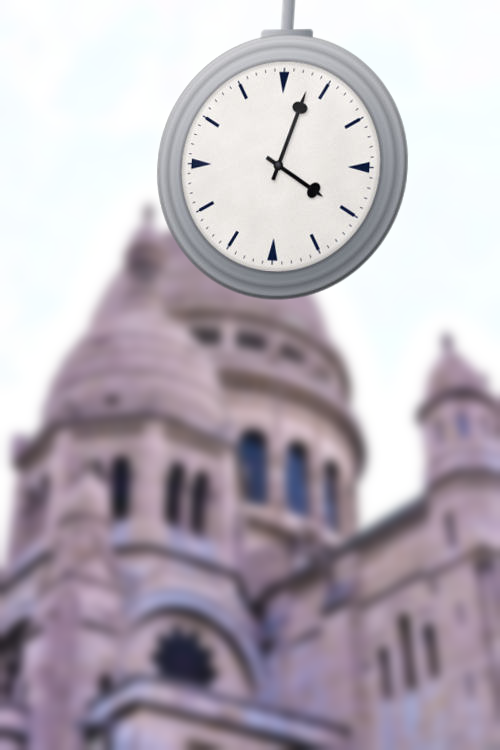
4:03
